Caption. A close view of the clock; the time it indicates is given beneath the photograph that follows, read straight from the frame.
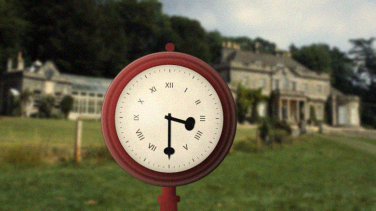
3:30
